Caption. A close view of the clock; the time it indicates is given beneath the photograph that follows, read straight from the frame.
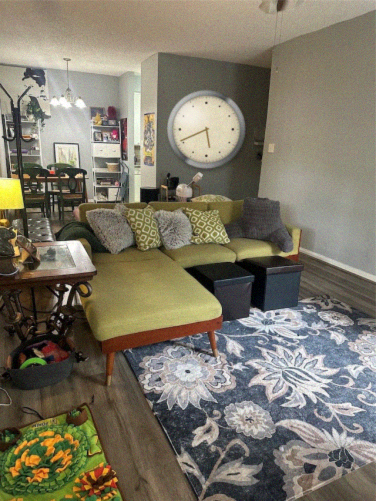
5:41
